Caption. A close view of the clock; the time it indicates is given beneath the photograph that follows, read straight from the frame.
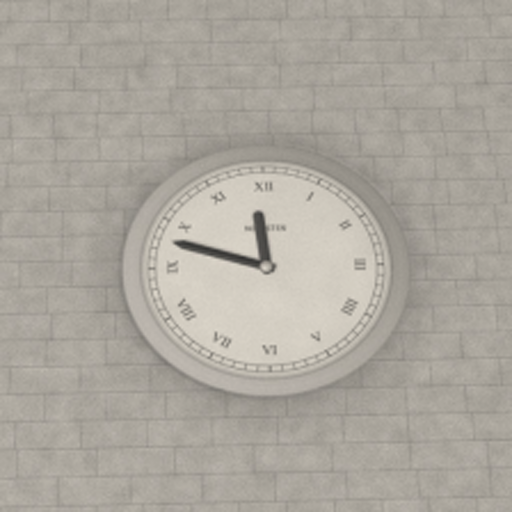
11:48
